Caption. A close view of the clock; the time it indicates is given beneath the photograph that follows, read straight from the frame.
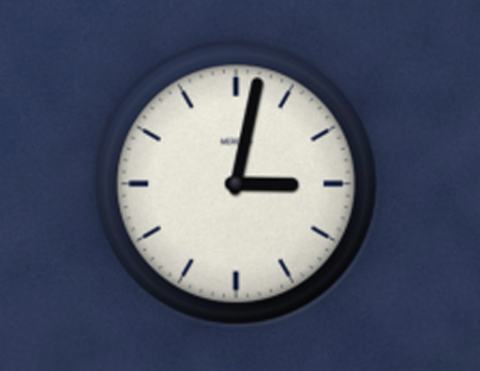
3:02
